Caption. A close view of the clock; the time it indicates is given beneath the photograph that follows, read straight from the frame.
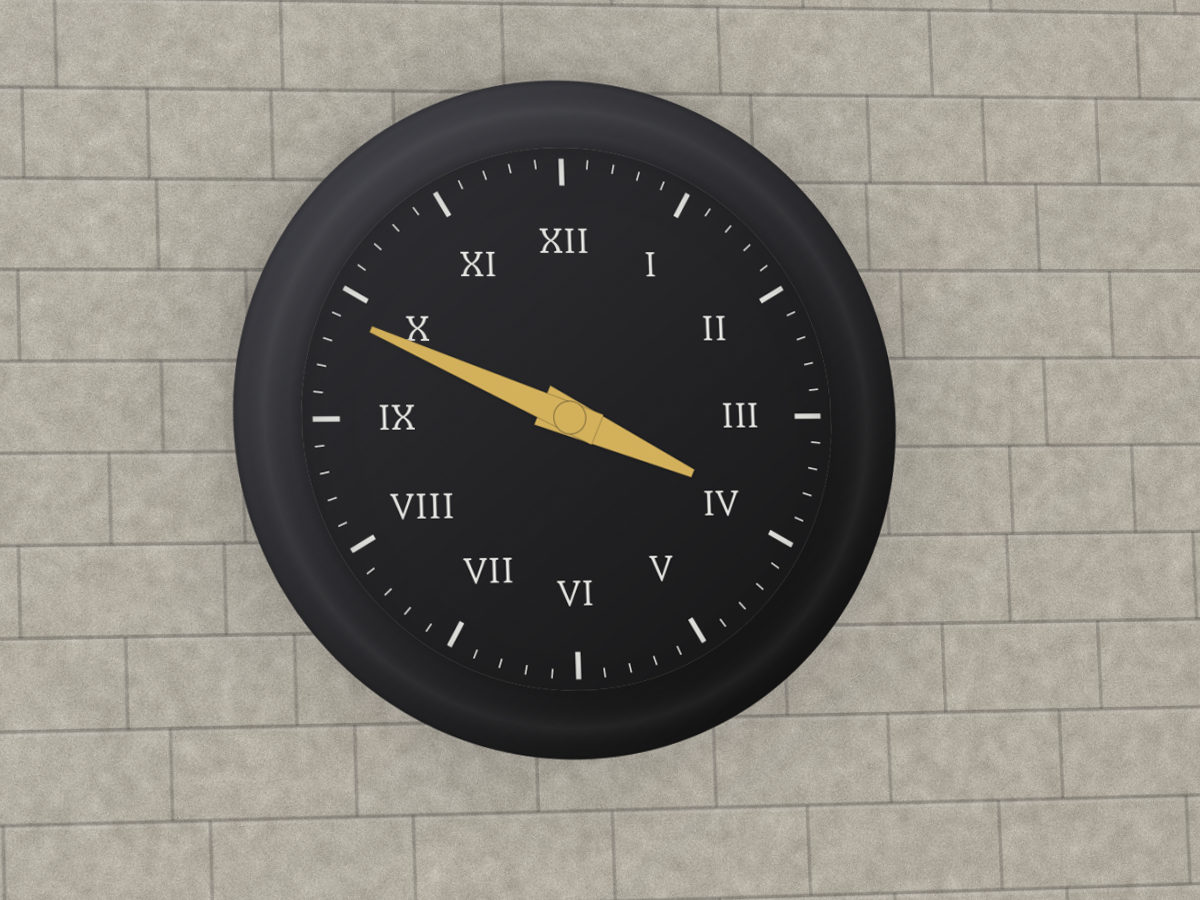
3:49
